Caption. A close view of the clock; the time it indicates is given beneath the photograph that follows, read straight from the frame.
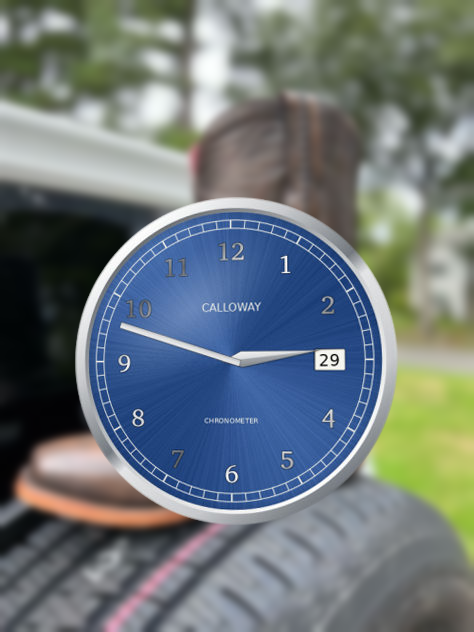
2:48
